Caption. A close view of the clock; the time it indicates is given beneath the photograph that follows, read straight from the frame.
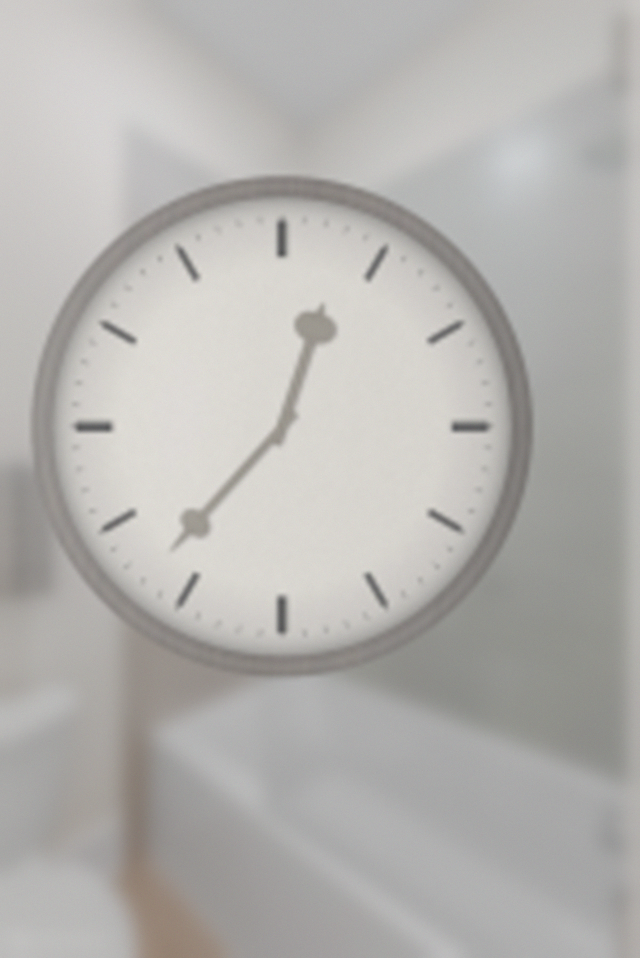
12:37
